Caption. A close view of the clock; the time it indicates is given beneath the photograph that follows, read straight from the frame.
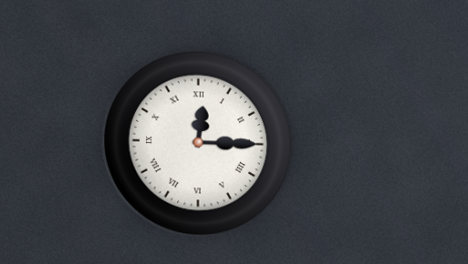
12:15
